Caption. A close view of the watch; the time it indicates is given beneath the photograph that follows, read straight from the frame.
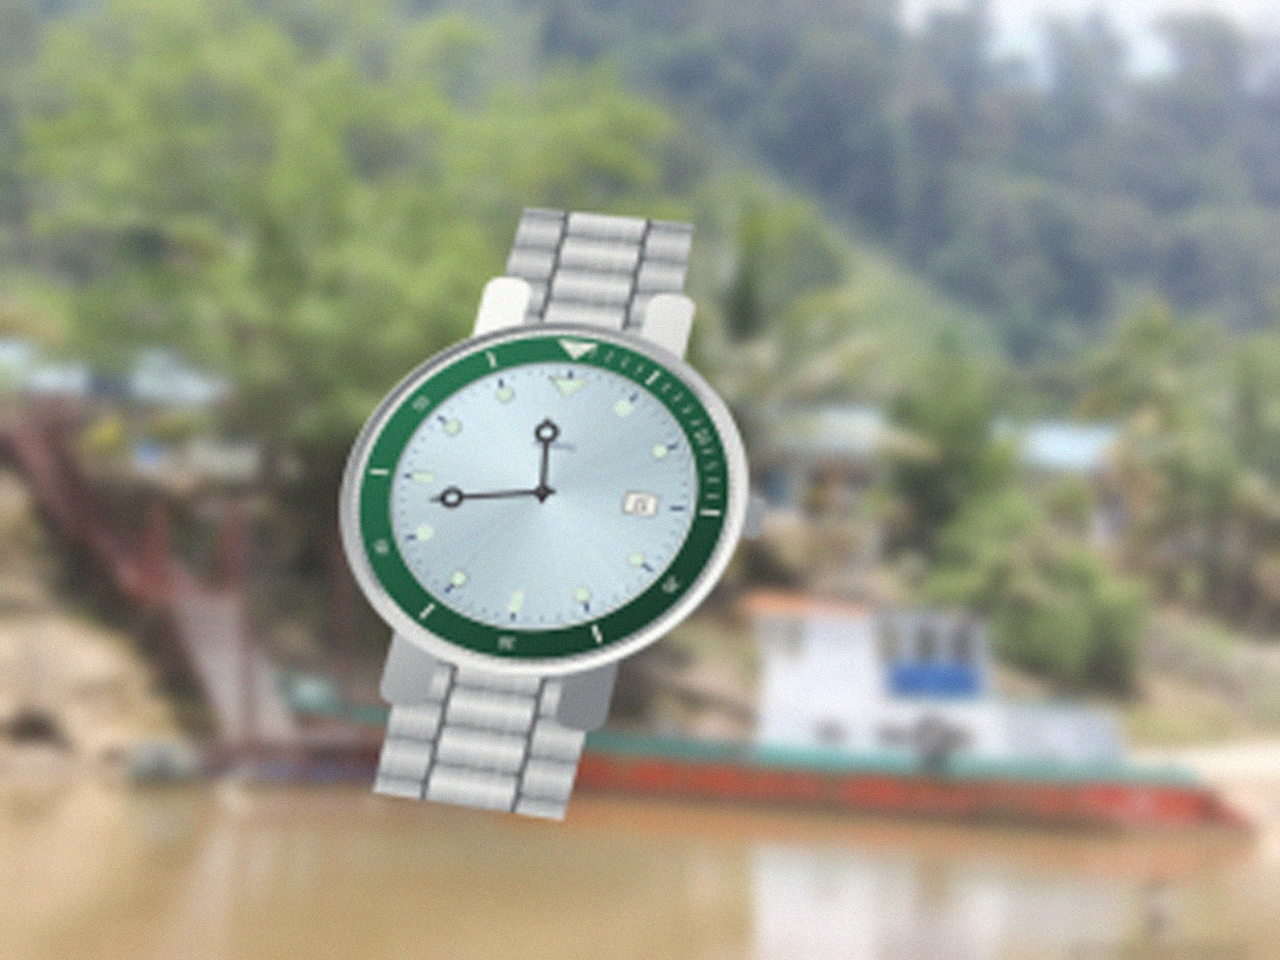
11:43
